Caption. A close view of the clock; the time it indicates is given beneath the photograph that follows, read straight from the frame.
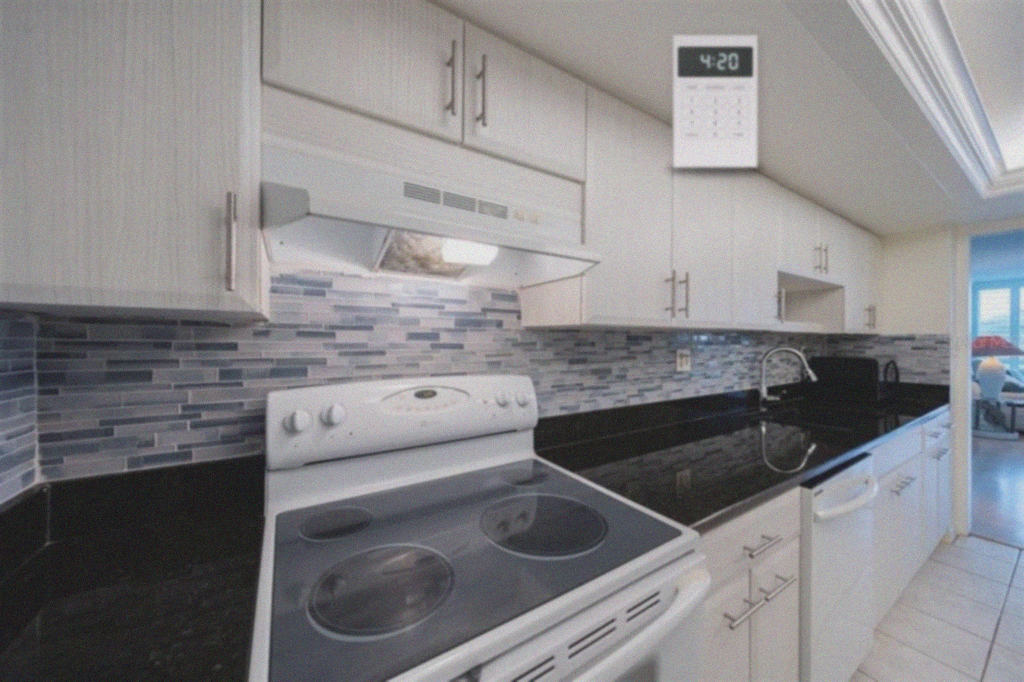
4:20
